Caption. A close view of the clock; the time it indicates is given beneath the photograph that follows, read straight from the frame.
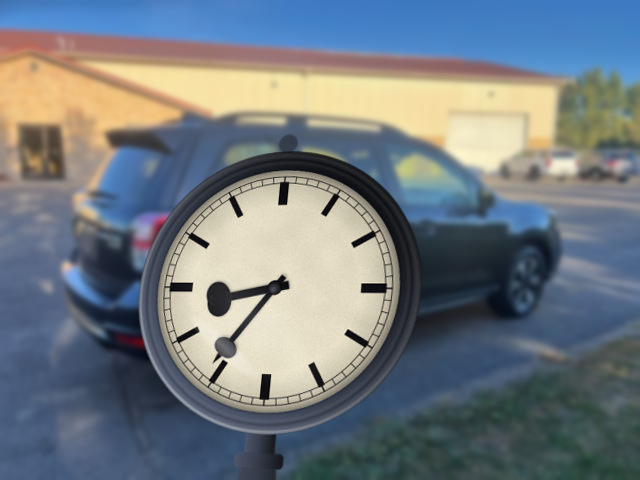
8:36
